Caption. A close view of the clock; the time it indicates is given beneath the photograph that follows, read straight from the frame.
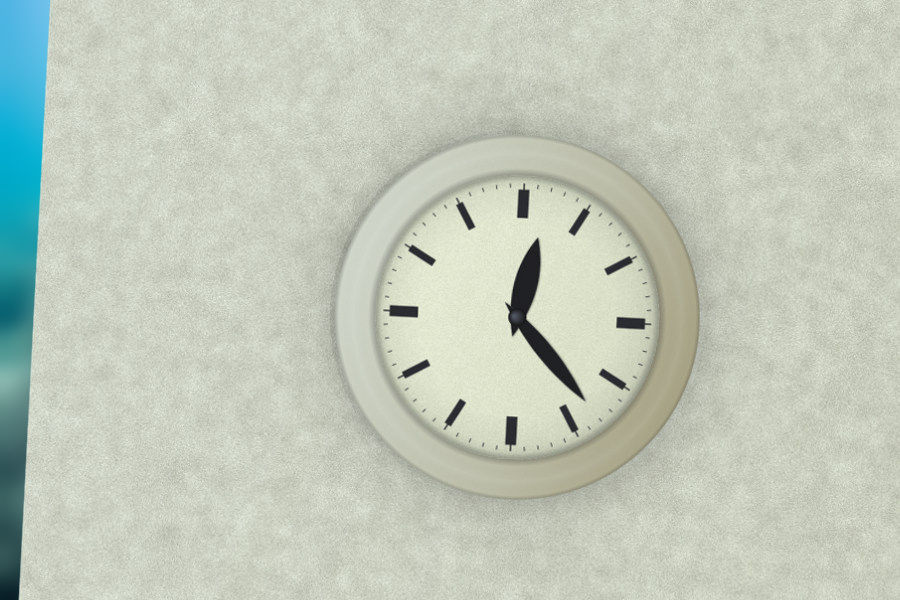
12:23
